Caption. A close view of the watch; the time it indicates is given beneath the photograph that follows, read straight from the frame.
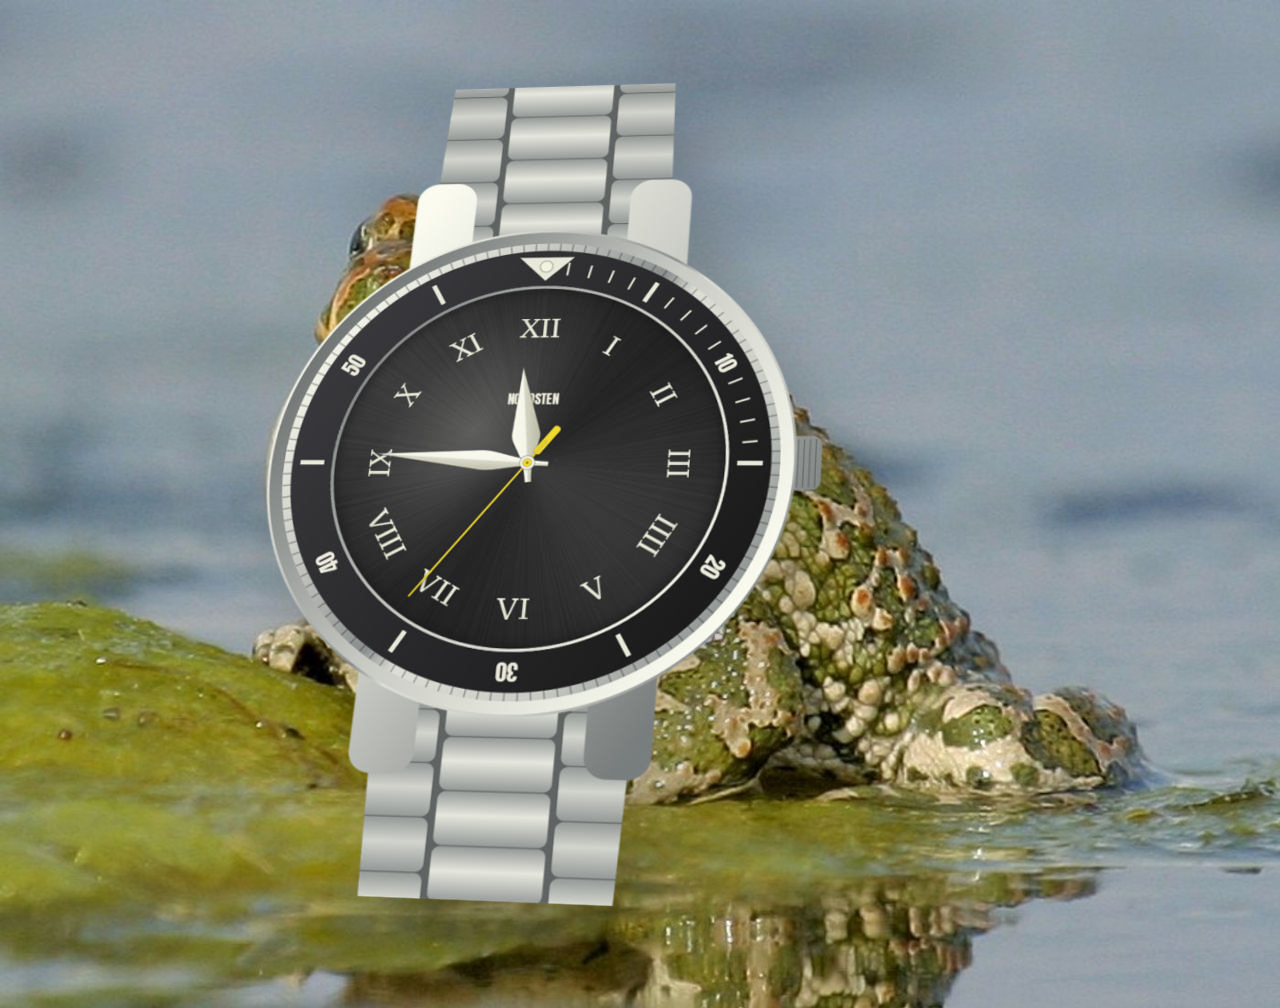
11:45:36
